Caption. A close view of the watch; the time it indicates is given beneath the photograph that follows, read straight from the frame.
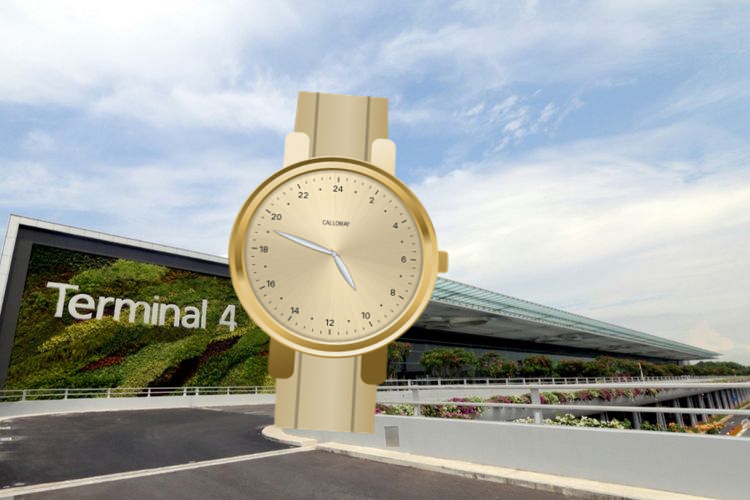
9:48
